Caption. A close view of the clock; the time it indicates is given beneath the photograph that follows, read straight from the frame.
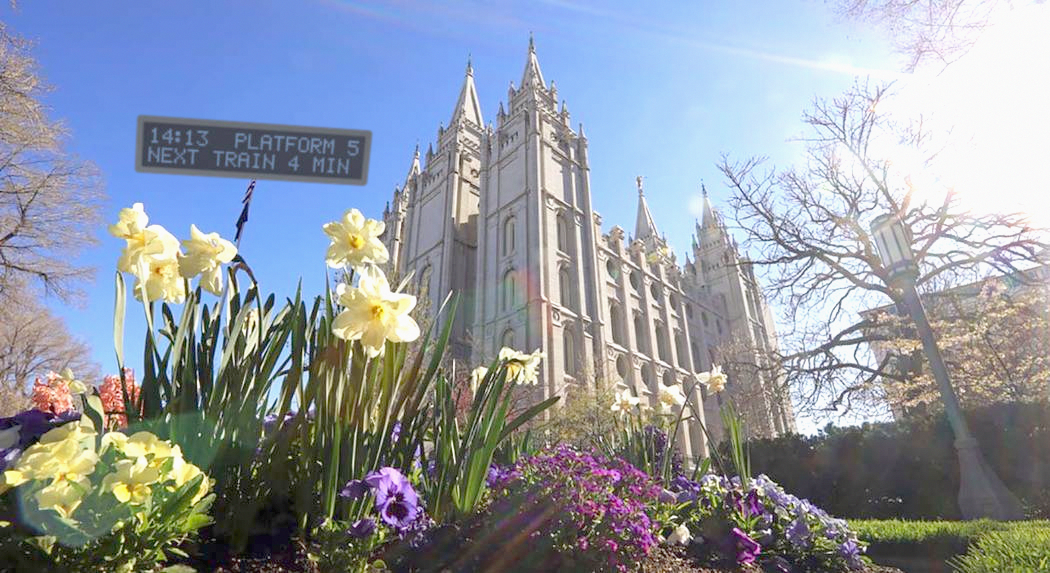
14:13
